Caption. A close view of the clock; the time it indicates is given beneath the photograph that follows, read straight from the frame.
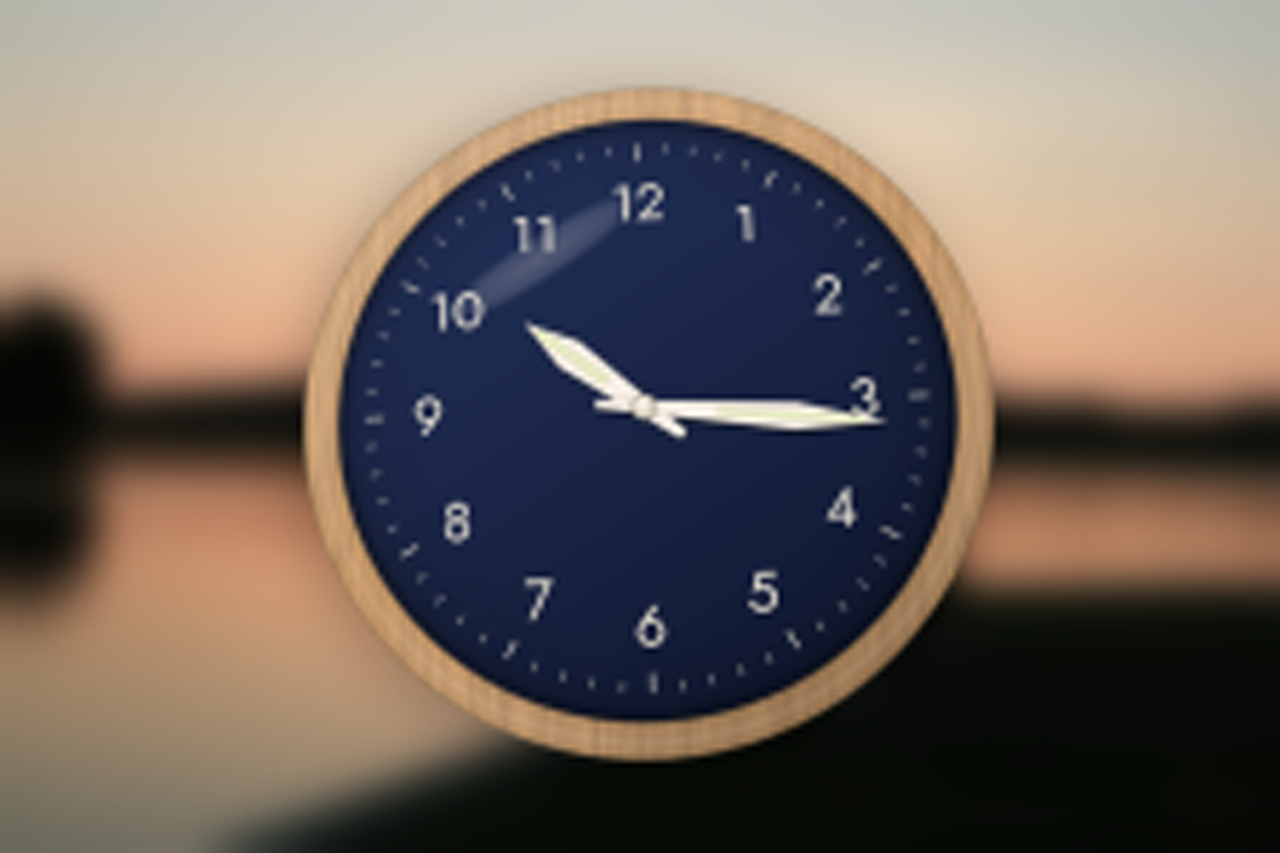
10:16
